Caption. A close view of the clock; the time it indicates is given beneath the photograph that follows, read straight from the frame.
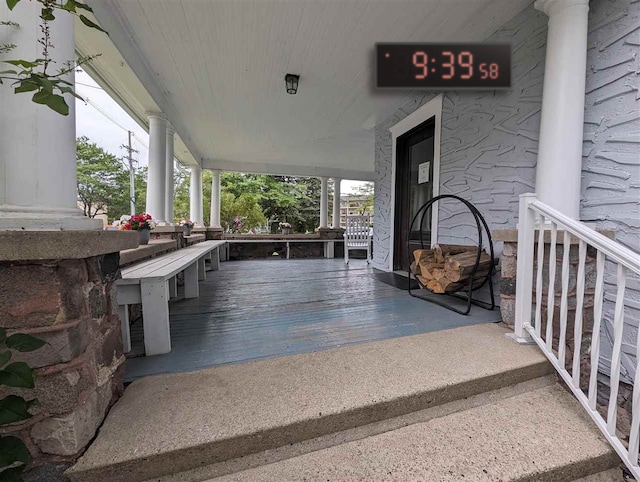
9:39:58
